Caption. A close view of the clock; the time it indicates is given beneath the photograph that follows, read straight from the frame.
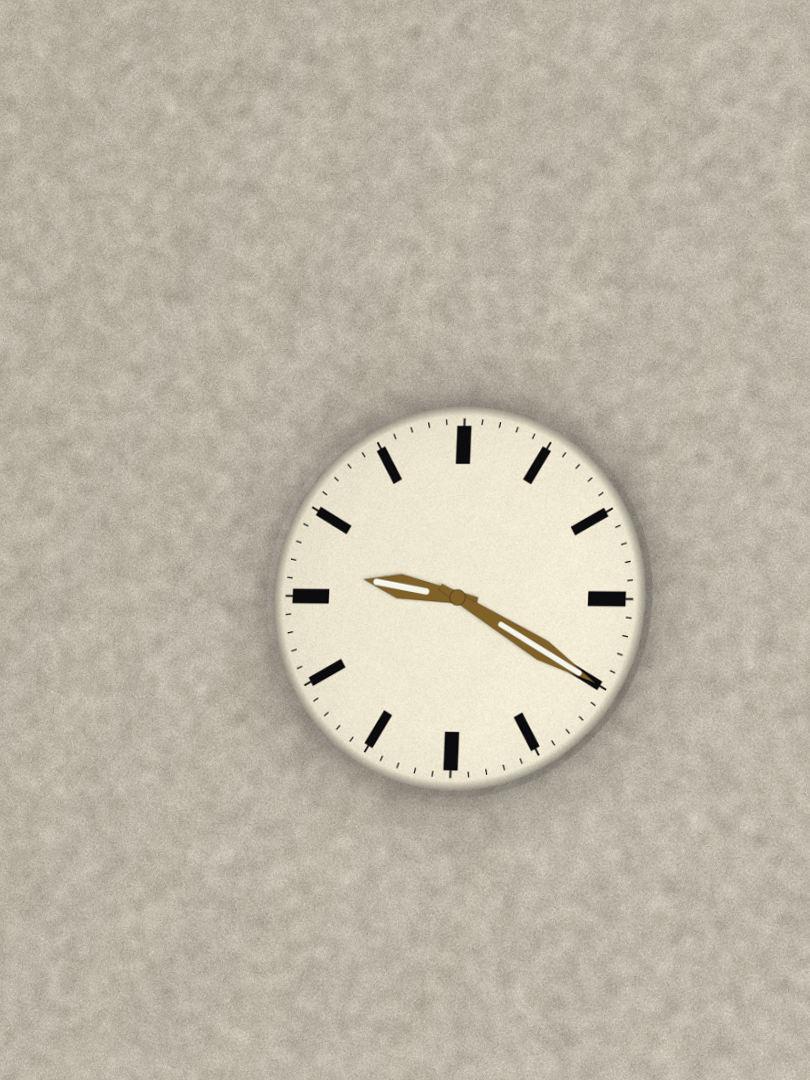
9:20
